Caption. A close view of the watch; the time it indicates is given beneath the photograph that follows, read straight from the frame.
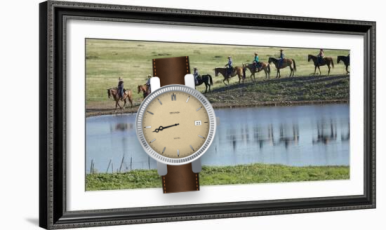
8:43
